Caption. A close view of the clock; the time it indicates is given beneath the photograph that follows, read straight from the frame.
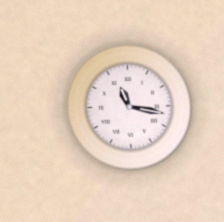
11:17
